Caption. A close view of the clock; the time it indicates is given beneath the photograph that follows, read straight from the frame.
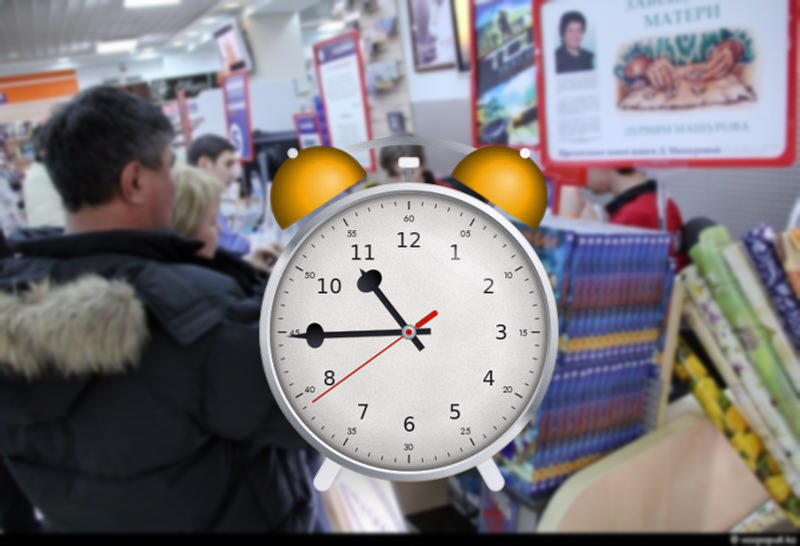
10:44:39
